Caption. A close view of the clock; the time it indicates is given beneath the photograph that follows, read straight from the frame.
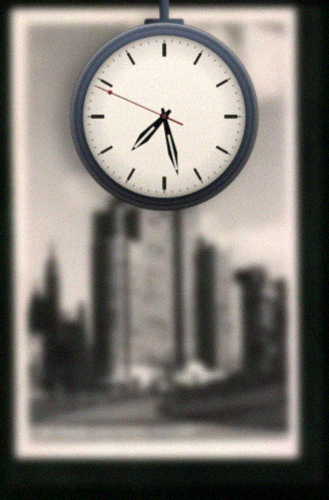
7:27:49
